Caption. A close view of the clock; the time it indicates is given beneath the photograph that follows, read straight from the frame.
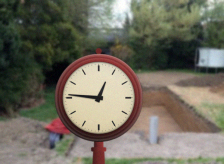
12:46
